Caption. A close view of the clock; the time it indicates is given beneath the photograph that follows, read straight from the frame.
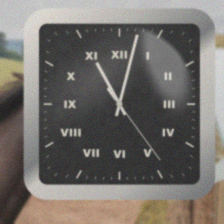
11:02:24
